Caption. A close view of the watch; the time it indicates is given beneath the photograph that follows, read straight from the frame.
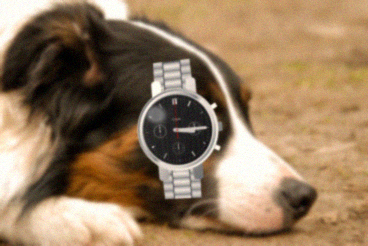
3:15
